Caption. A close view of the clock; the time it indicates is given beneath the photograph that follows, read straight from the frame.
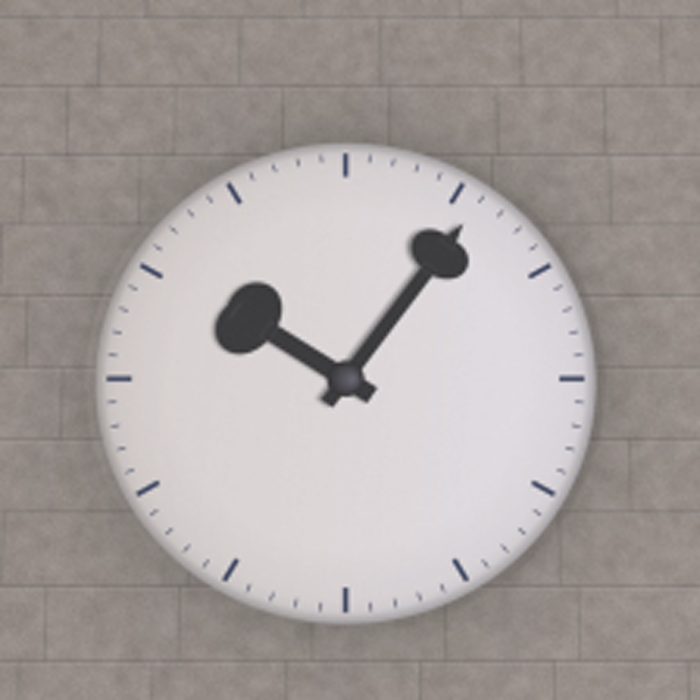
10:06
